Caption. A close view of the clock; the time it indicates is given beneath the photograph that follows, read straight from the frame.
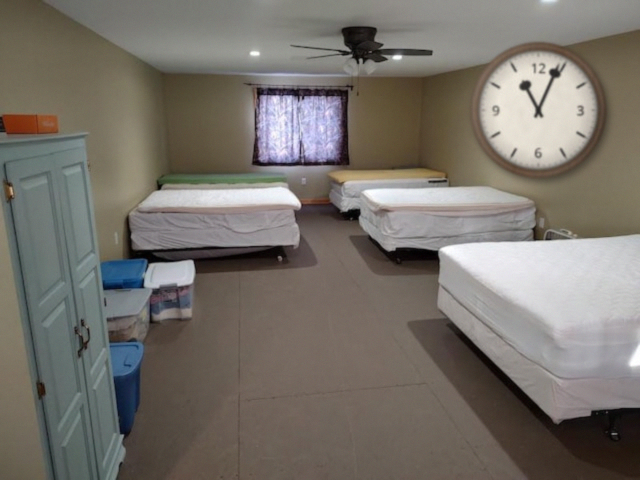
11:04
